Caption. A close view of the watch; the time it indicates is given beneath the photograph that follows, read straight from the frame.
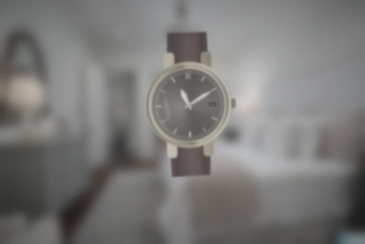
11:10
